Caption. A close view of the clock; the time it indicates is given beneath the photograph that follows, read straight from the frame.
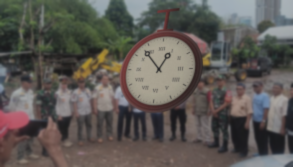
12:53
